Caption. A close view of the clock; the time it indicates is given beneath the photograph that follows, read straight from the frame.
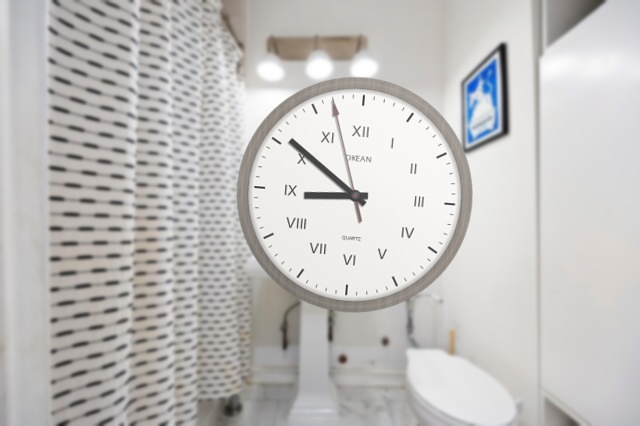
8:50:57
